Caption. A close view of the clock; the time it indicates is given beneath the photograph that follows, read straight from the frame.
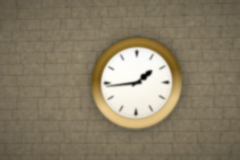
1:44
